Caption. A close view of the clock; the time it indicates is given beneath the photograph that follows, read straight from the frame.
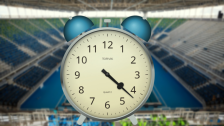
4:22
